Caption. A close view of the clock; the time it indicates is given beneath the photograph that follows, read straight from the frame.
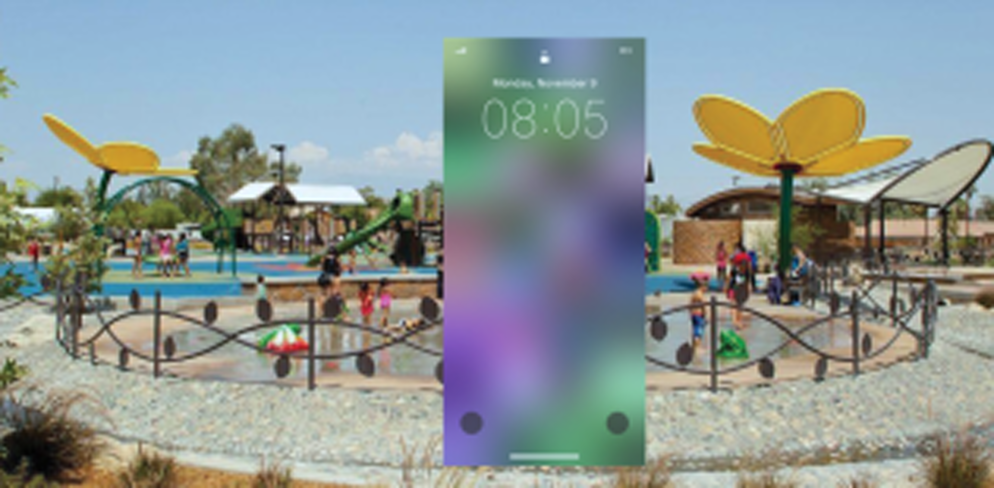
8:05
